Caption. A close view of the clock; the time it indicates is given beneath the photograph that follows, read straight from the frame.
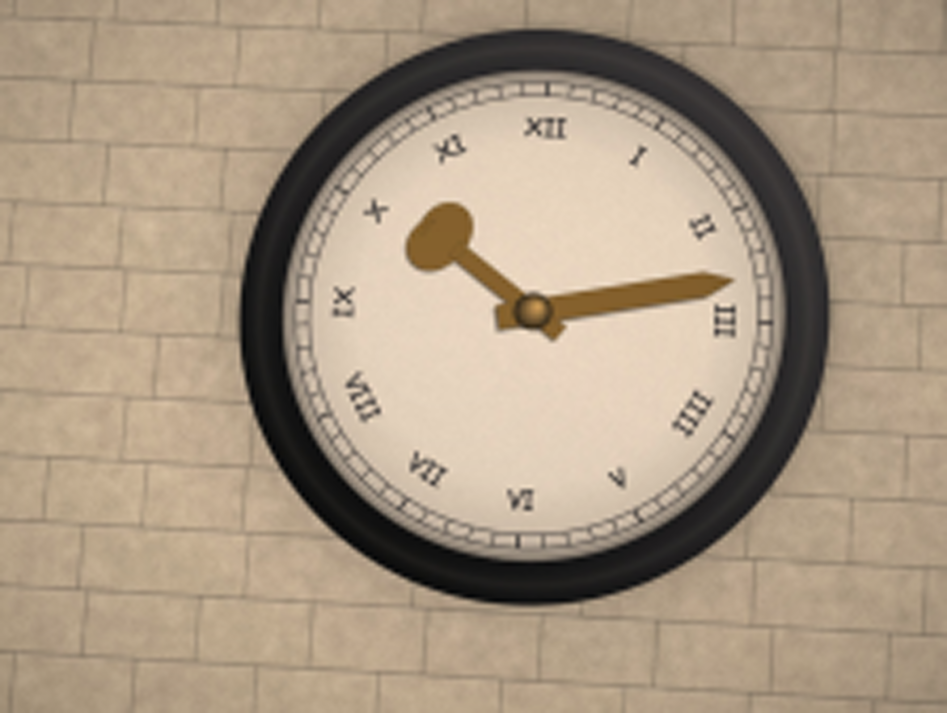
10:13
